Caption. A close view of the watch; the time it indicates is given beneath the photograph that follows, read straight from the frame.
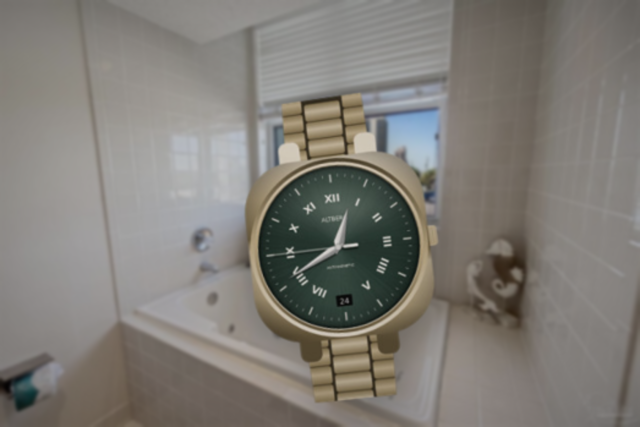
12:40:45
